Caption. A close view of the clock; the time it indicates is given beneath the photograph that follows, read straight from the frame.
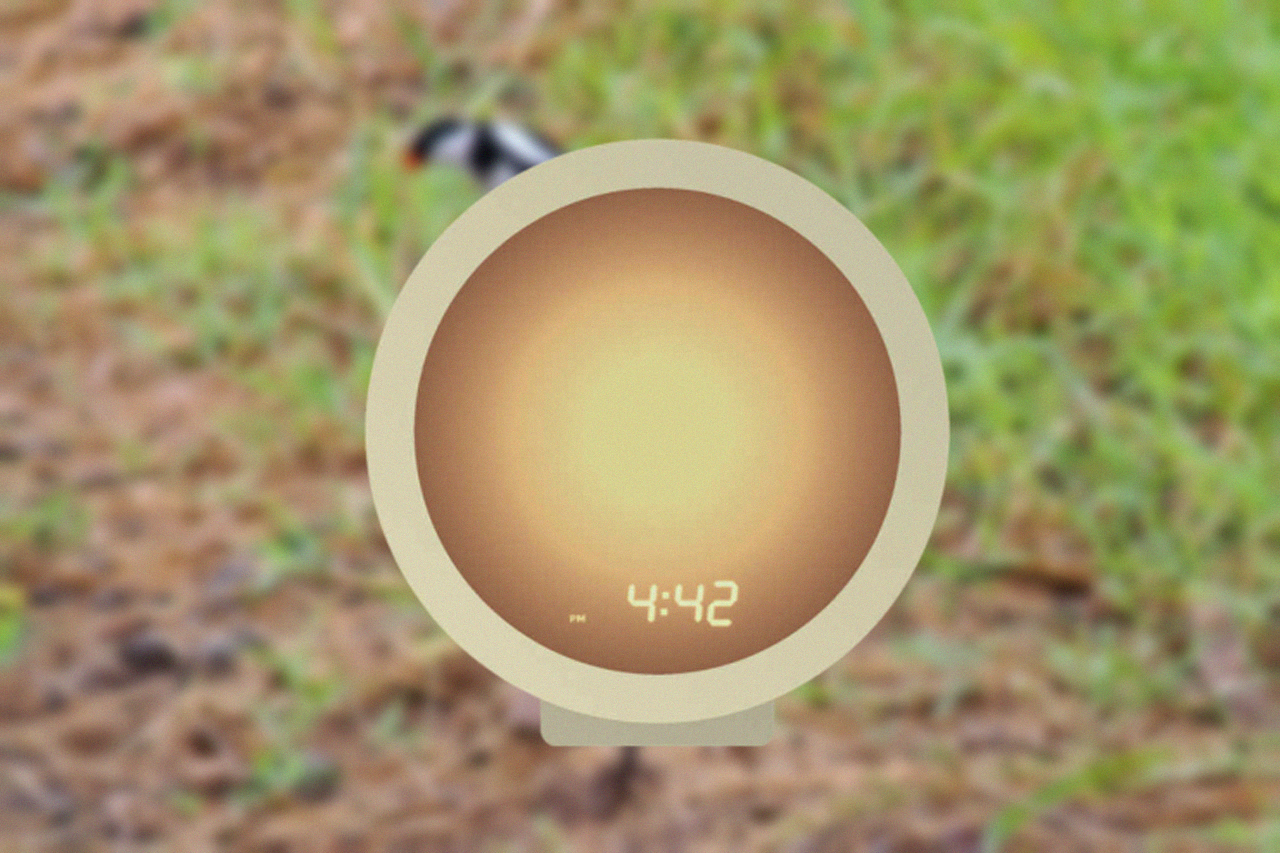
4:42
